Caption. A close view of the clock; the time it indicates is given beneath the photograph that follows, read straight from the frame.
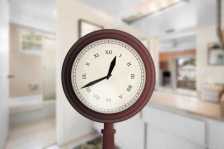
12:41
